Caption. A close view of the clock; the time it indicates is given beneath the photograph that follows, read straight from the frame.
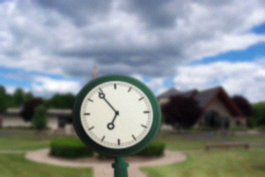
6:54
